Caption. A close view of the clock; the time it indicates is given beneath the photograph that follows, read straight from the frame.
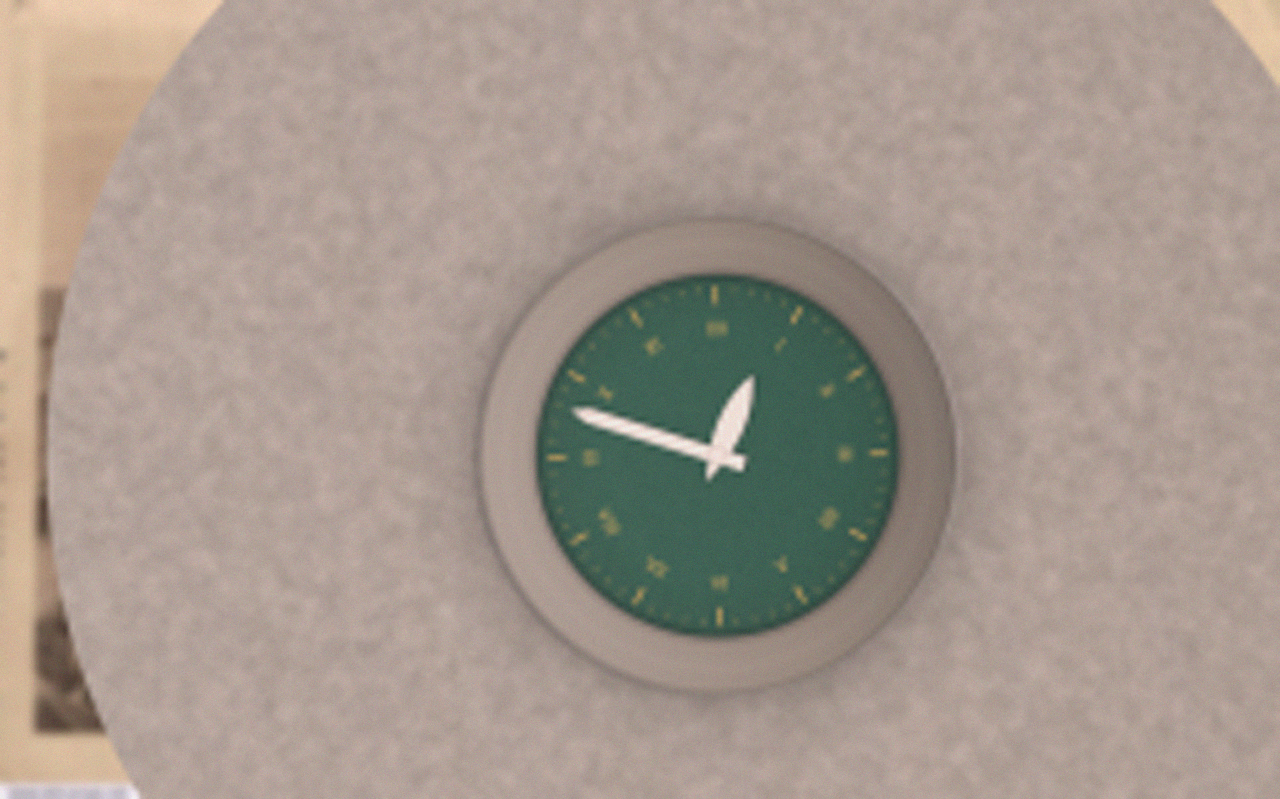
12:48
